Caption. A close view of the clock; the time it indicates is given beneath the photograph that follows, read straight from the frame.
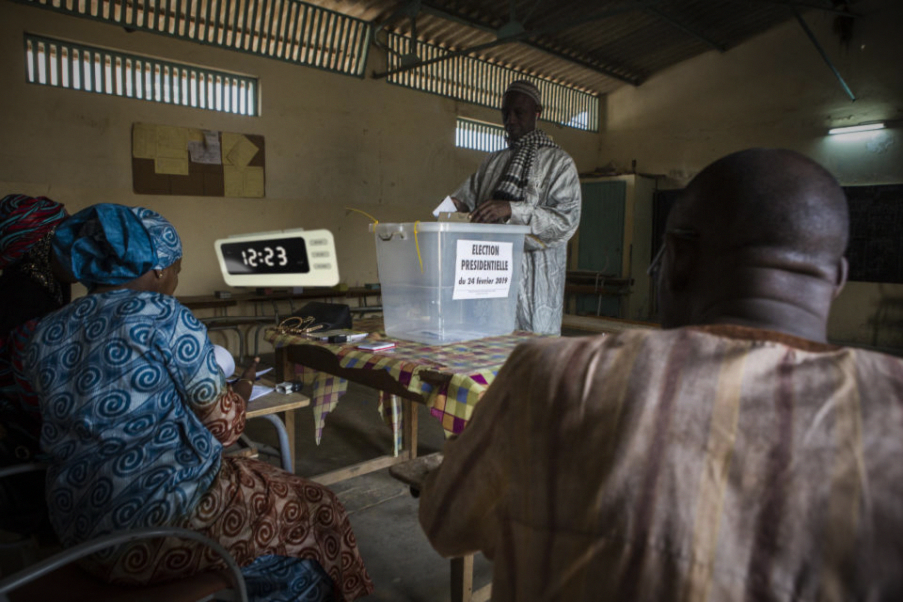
12:23
